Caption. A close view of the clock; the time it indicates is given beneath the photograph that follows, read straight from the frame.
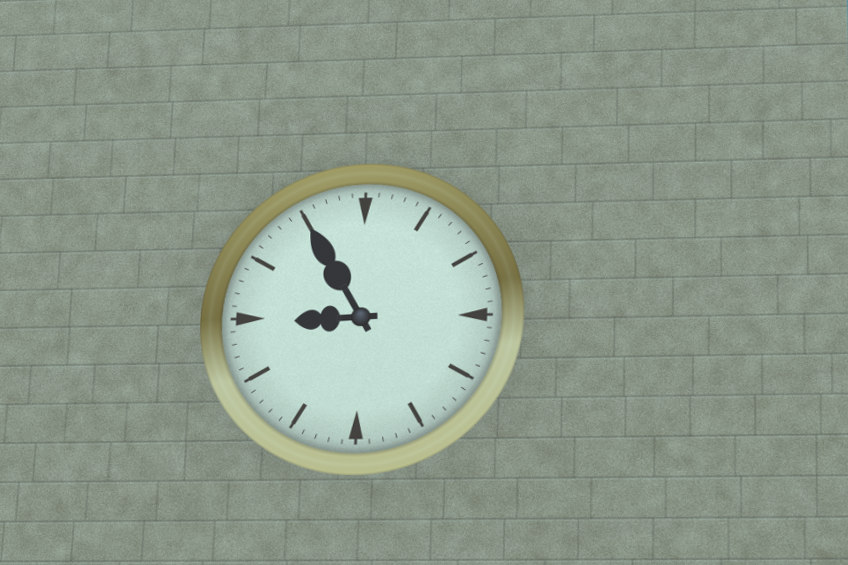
8:55
